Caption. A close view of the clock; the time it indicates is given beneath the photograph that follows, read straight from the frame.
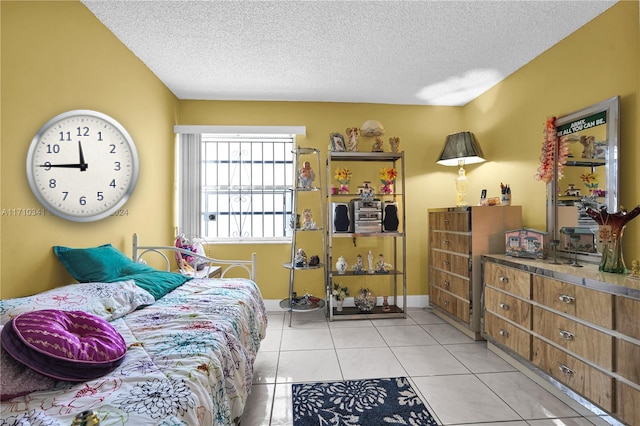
11:45
